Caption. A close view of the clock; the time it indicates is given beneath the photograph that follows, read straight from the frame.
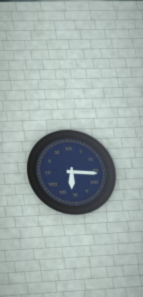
6:16
